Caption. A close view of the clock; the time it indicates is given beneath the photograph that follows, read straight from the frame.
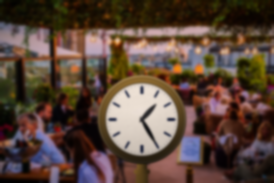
1:25
